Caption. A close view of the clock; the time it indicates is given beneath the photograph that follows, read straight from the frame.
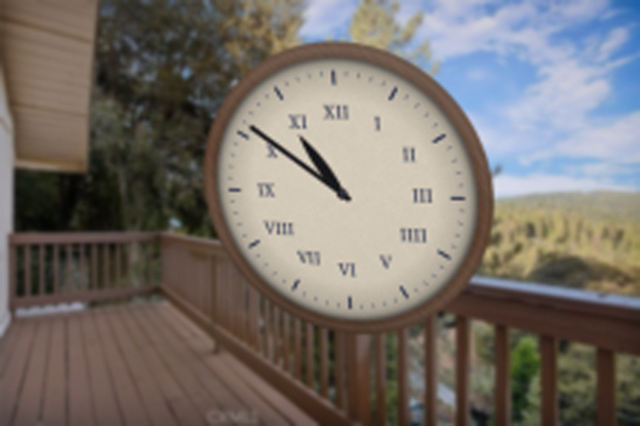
10:51
